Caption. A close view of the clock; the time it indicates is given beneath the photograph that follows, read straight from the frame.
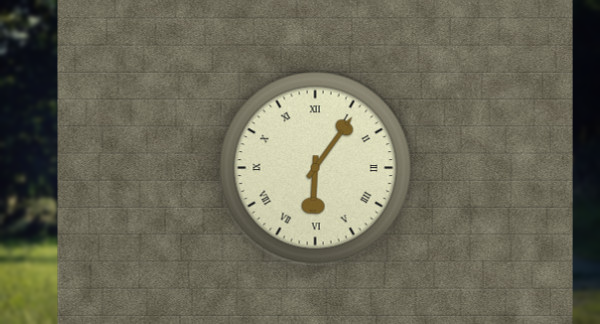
6:06
